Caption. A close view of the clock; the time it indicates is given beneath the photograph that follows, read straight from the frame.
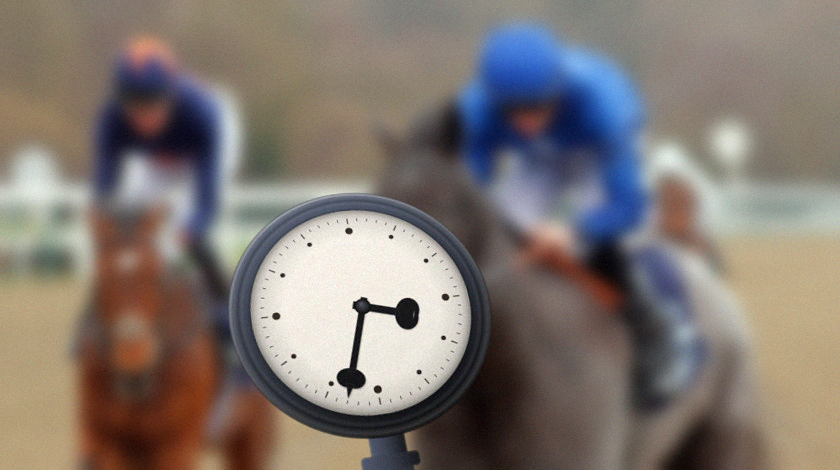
3:33
